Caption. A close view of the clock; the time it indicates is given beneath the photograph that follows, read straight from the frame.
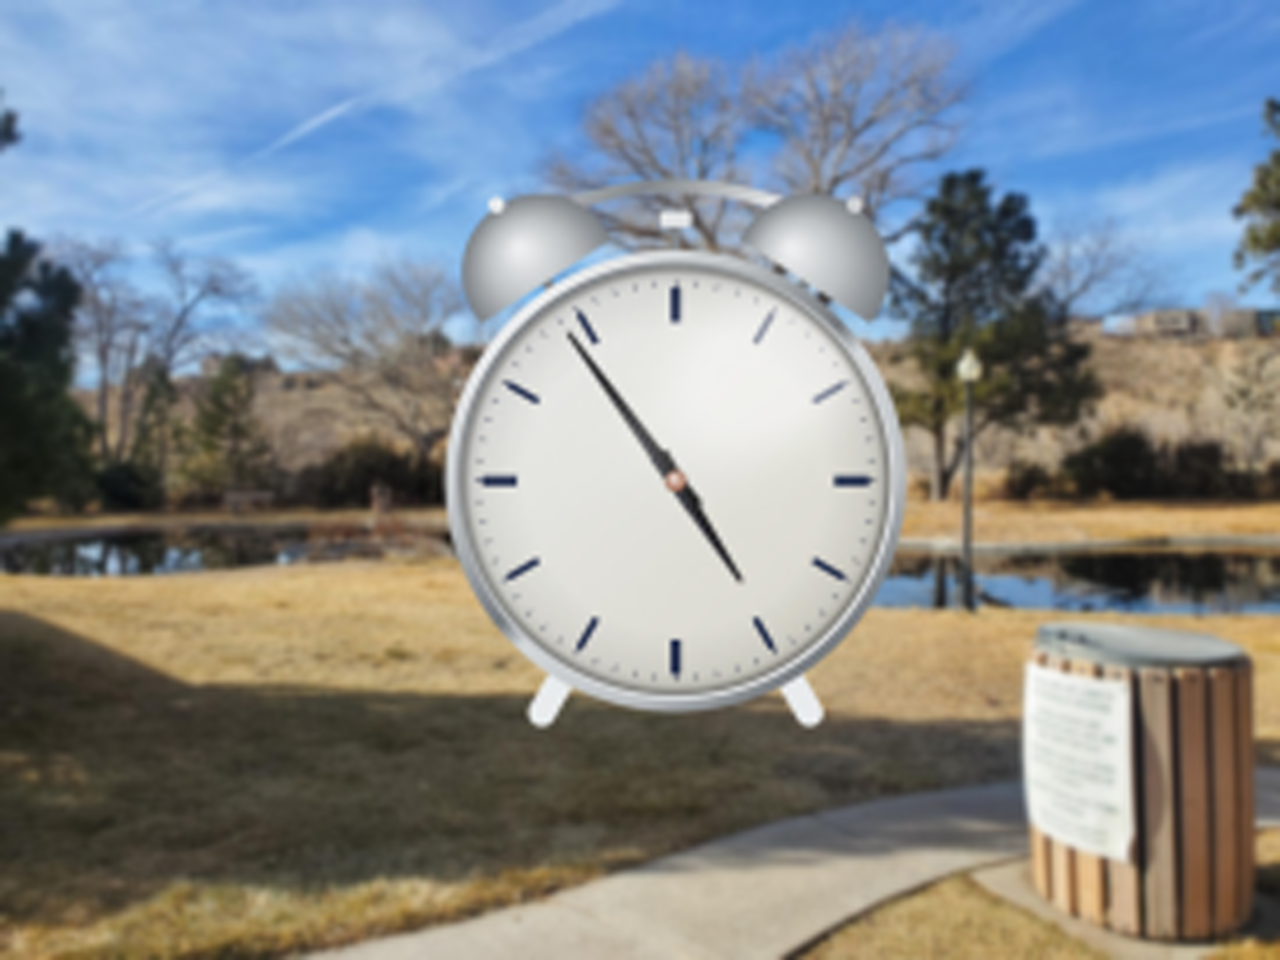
4:54
